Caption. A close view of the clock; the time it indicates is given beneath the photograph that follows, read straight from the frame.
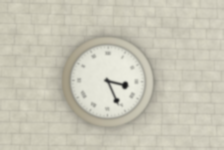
3:26
